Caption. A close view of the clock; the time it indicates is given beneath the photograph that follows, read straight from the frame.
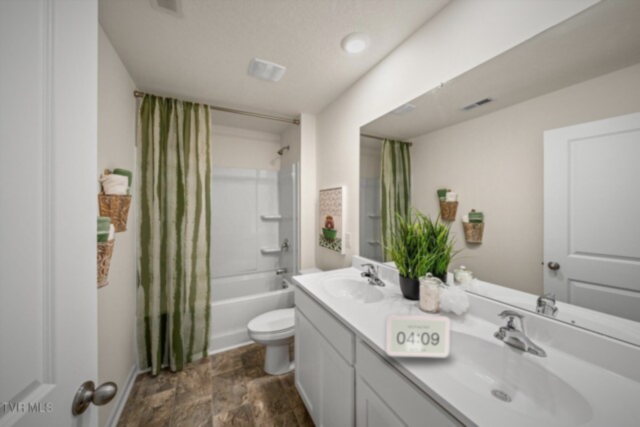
4:09
